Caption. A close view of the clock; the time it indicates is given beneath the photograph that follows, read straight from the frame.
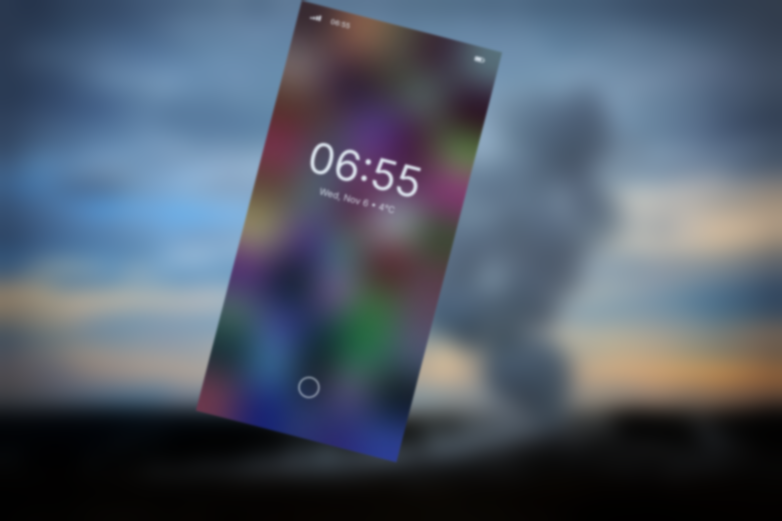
6:55
